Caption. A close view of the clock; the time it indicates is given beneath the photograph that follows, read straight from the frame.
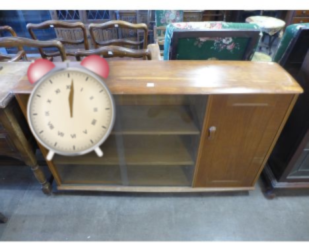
12:01
